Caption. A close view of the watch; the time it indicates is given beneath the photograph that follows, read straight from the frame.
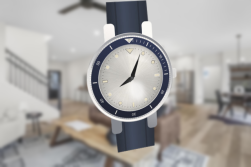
8:04
